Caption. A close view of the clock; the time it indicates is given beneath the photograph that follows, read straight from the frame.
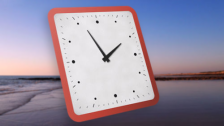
1:56
